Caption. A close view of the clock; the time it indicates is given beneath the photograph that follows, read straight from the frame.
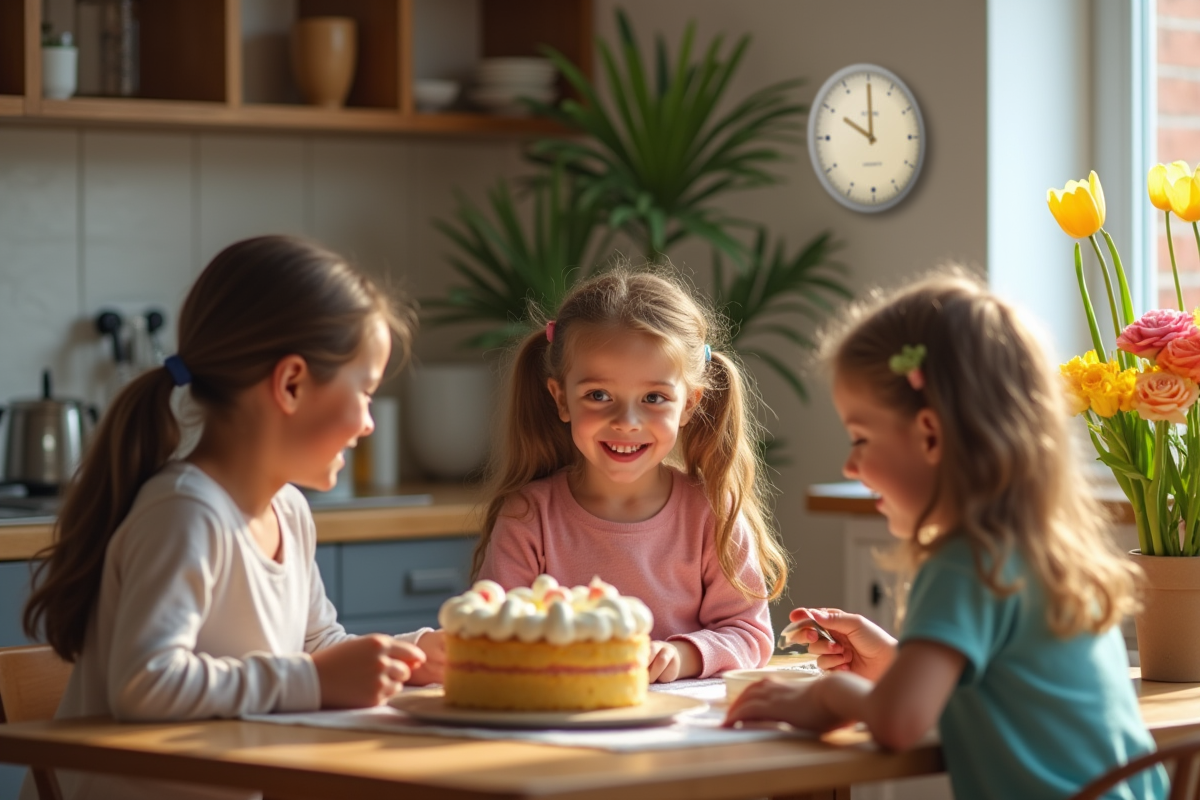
10:00
